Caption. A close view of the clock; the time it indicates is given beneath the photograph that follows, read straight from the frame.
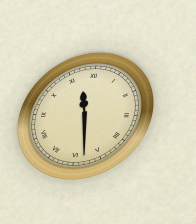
11:28
